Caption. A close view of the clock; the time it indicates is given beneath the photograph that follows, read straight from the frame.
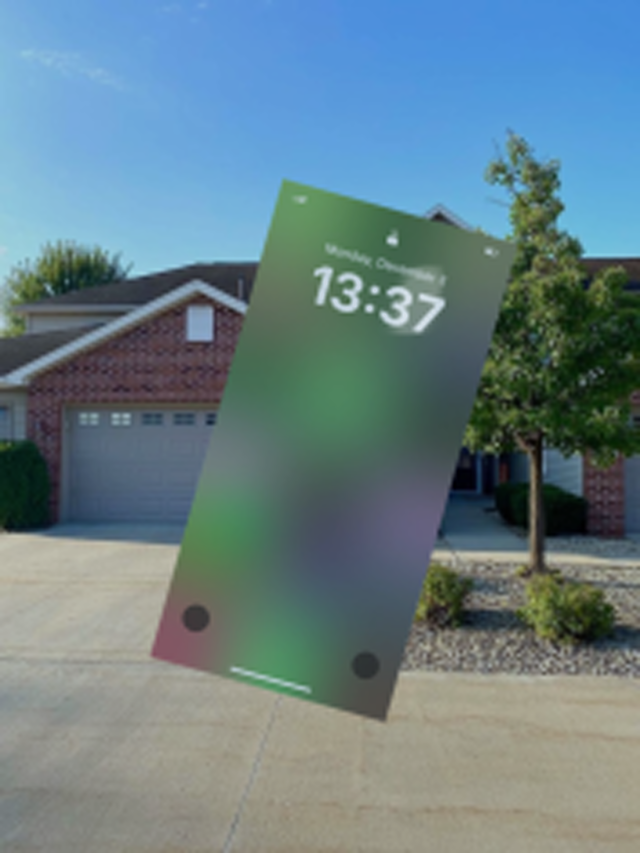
13:37
